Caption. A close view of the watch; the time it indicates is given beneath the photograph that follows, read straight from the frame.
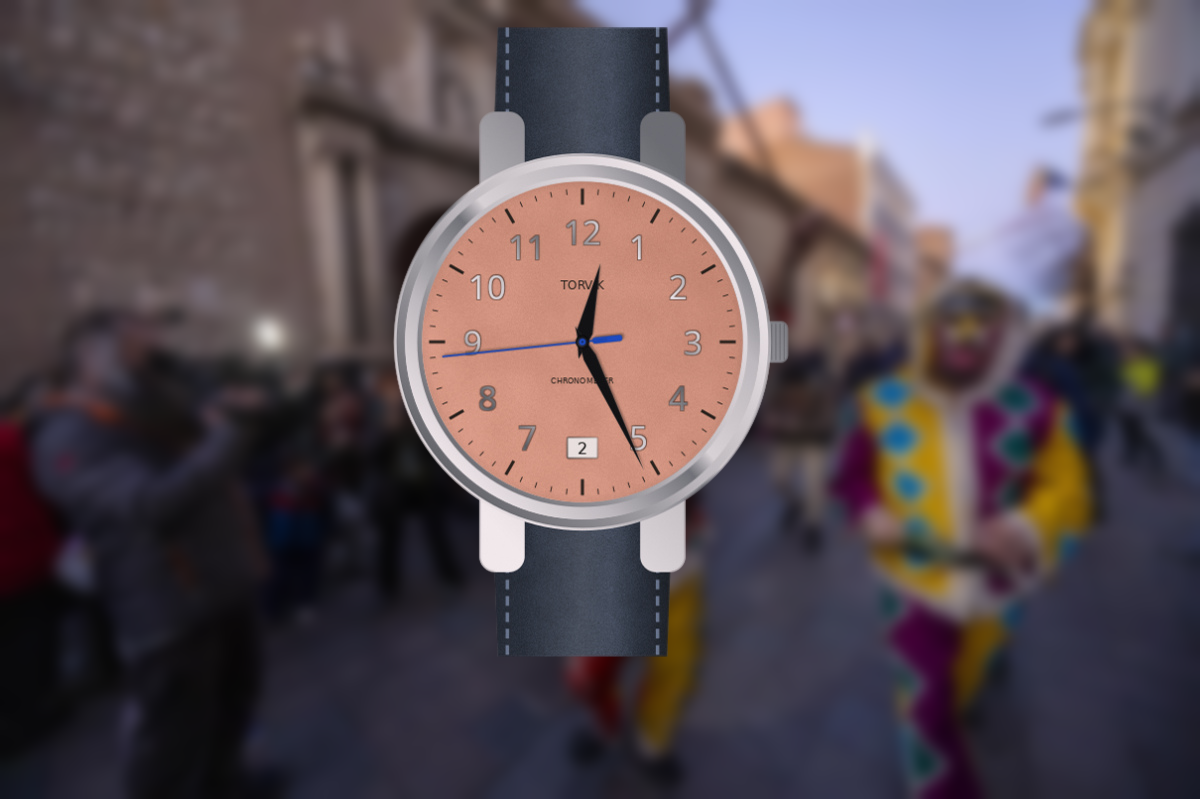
12:25:44
